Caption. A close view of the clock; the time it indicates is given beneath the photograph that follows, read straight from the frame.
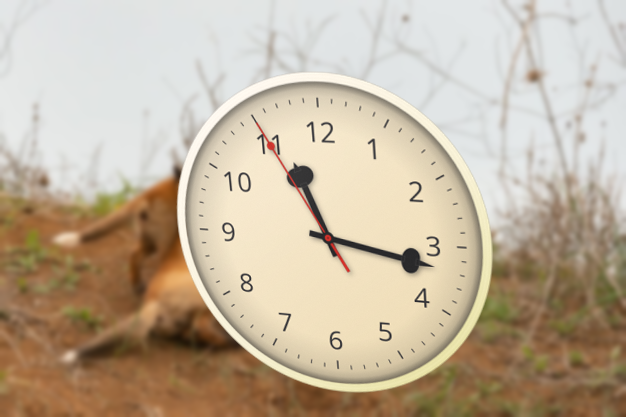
11:16:55
